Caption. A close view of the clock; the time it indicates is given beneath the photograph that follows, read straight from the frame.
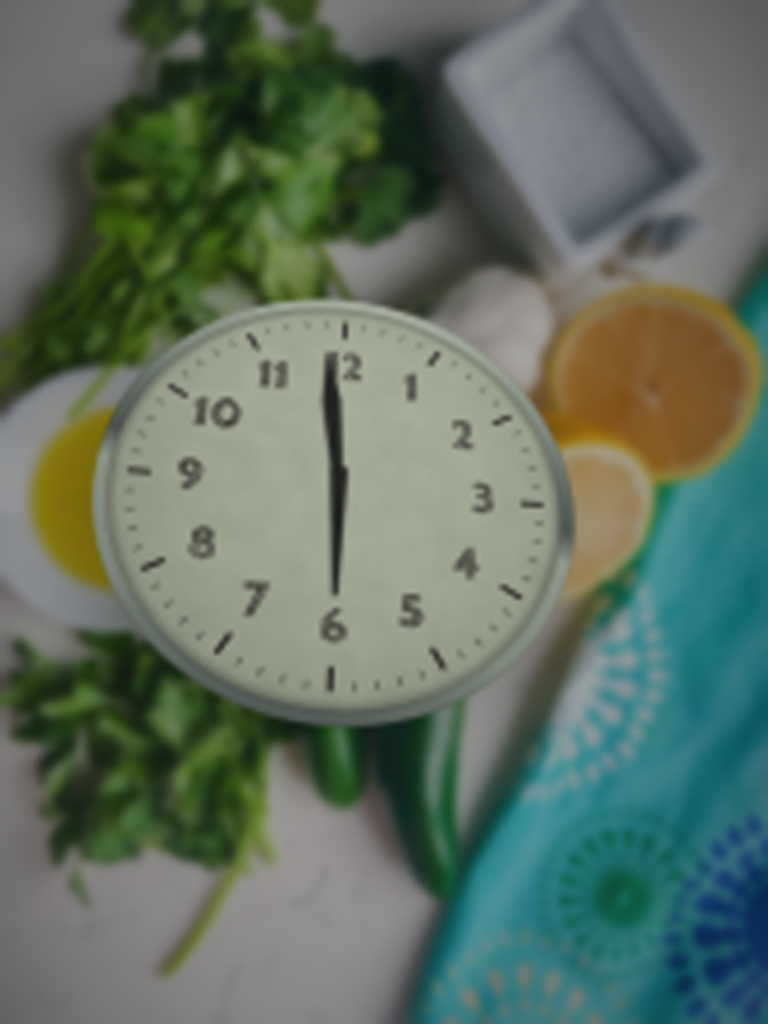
5:59
